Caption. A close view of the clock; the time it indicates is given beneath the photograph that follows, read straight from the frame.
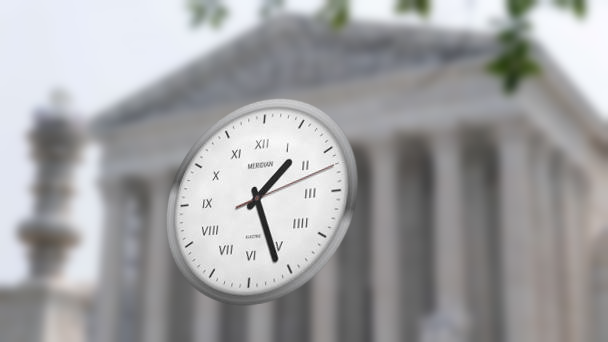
1:26:12
